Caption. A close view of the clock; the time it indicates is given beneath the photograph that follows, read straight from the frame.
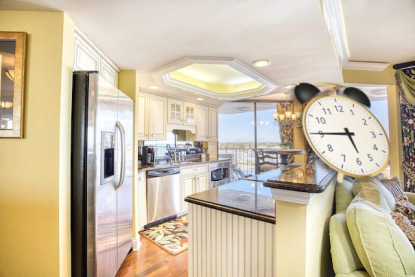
5:45
